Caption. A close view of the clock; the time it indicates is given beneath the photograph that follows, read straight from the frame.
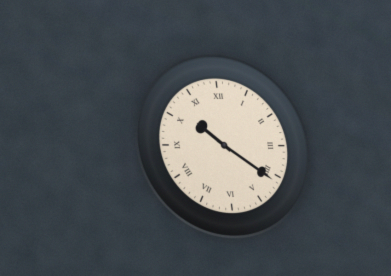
10:21
